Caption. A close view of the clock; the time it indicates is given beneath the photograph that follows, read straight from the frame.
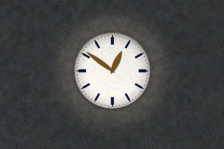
12:51
